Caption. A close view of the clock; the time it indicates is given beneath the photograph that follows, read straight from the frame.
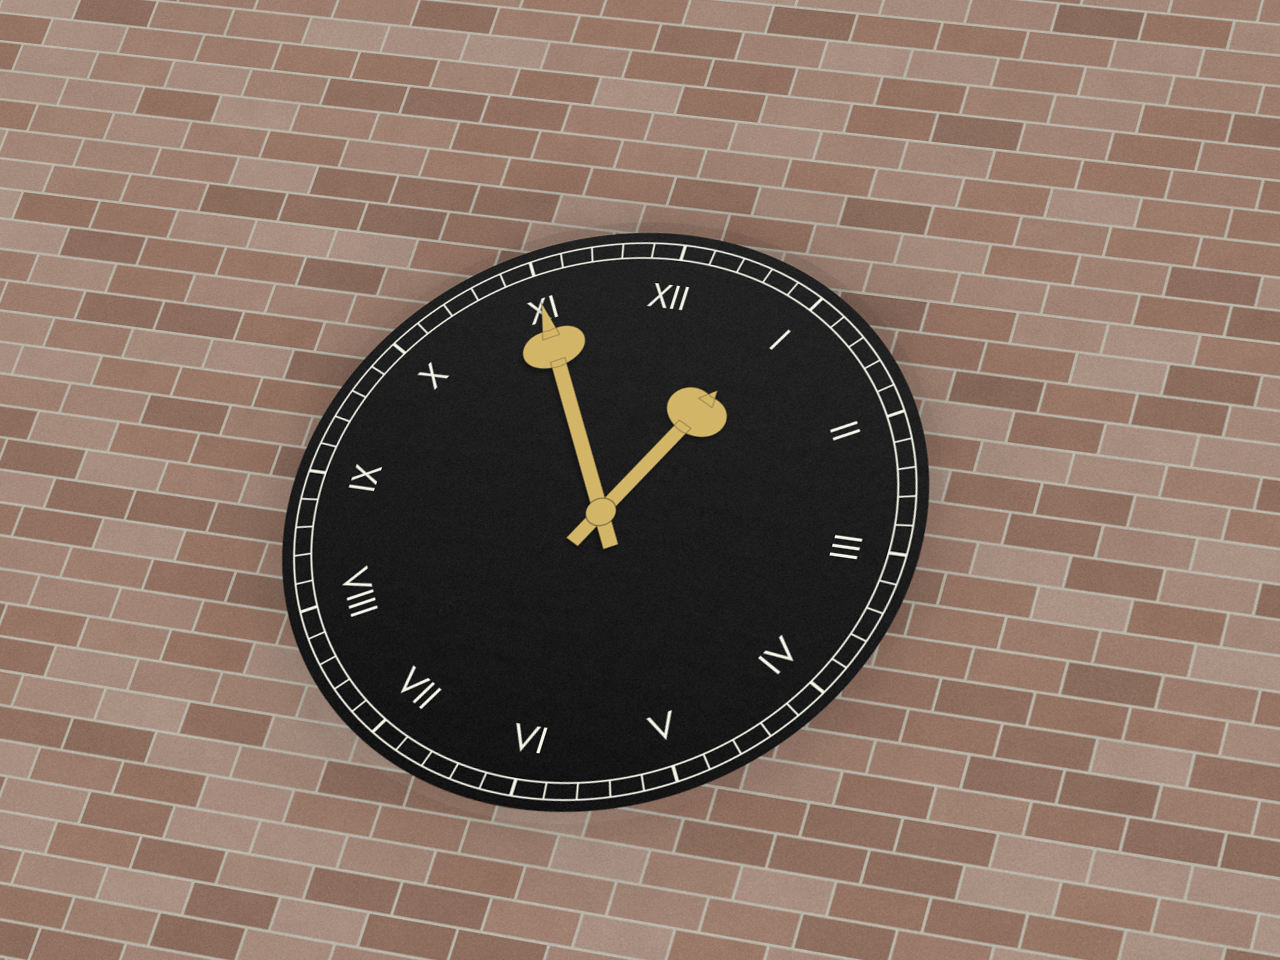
12:55
